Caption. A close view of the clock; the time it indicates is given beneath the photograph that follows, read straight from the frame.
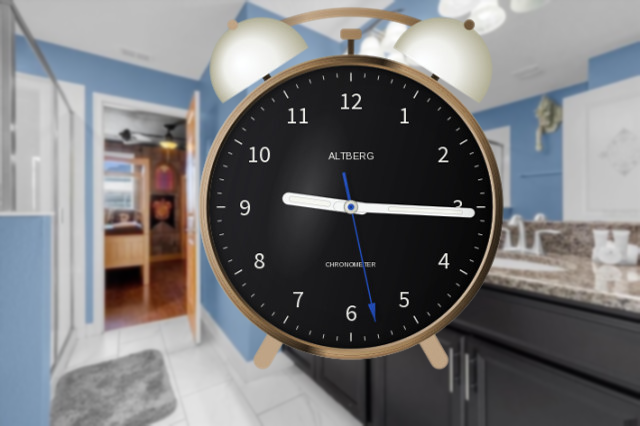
9:15:28
